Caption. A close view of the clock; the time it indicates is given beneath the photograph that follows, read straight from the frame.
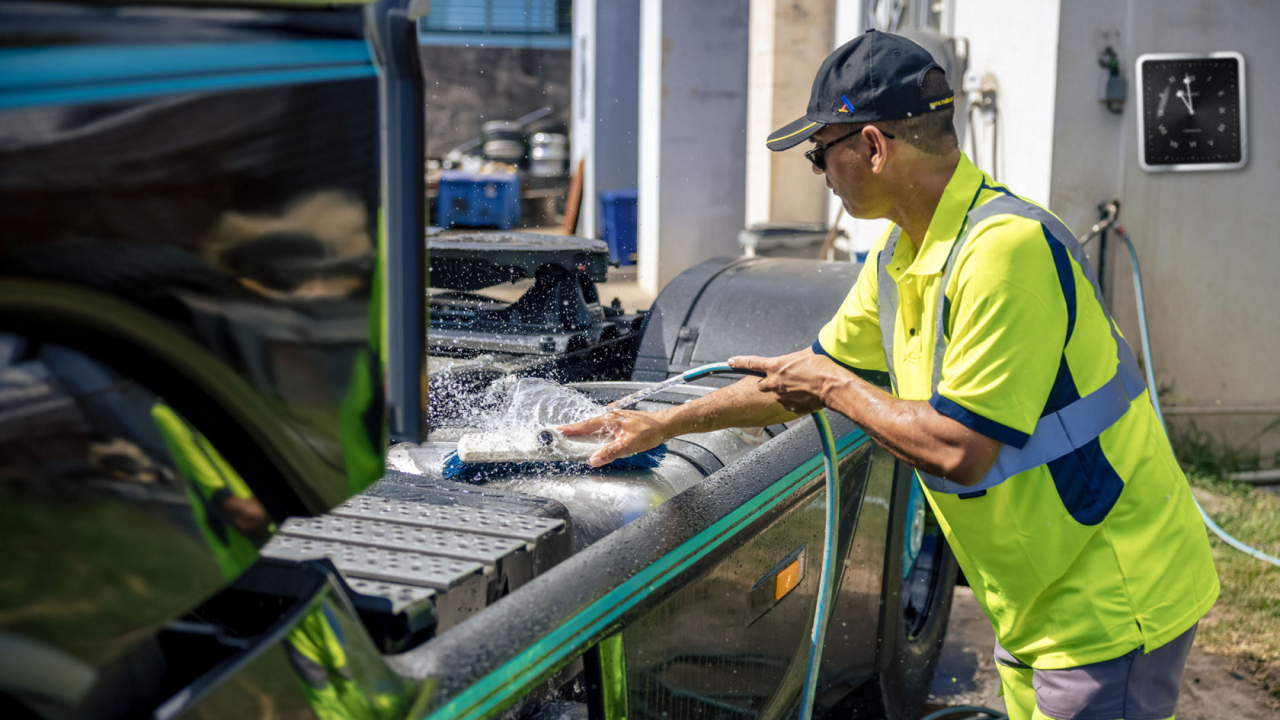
10:59
